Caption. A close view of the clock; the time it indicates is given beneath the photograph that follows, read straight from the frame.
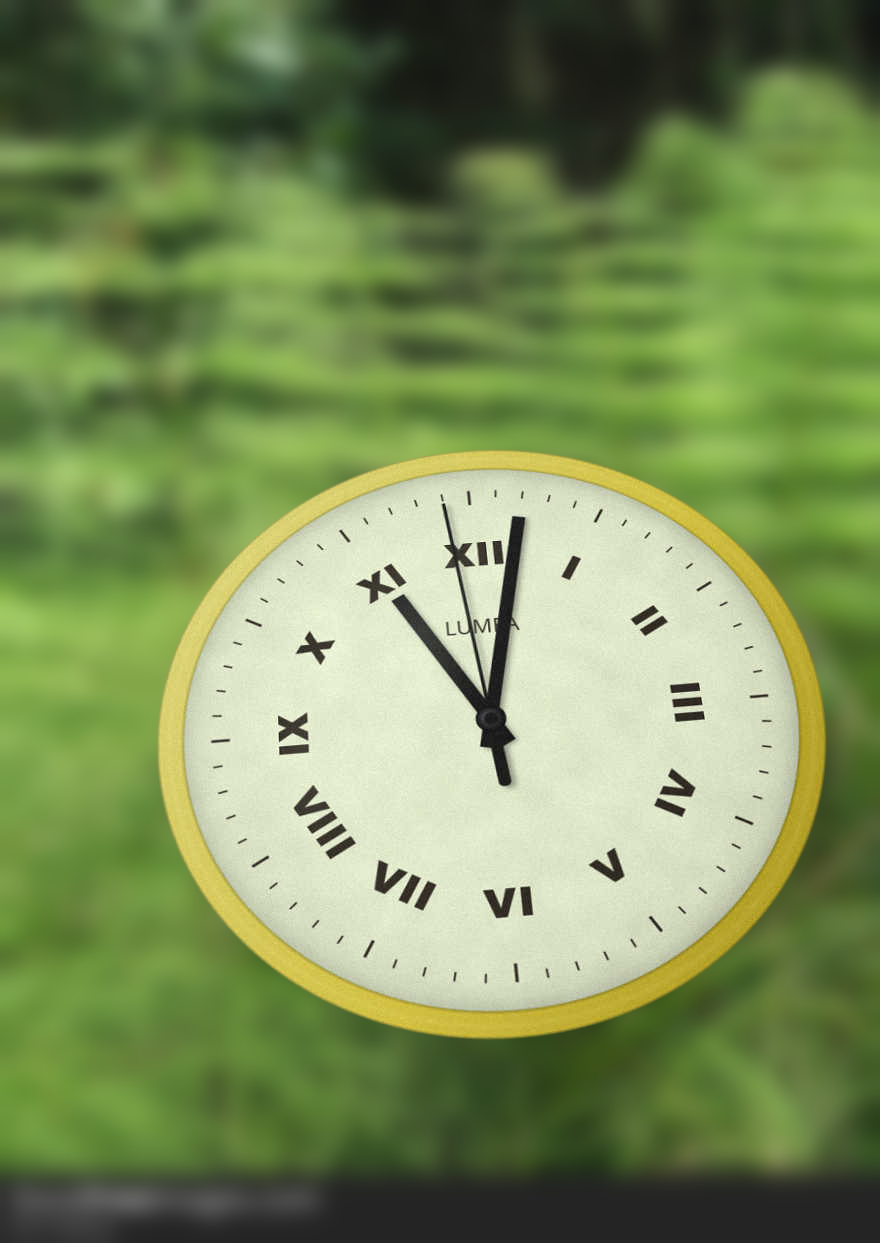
11:01:59
